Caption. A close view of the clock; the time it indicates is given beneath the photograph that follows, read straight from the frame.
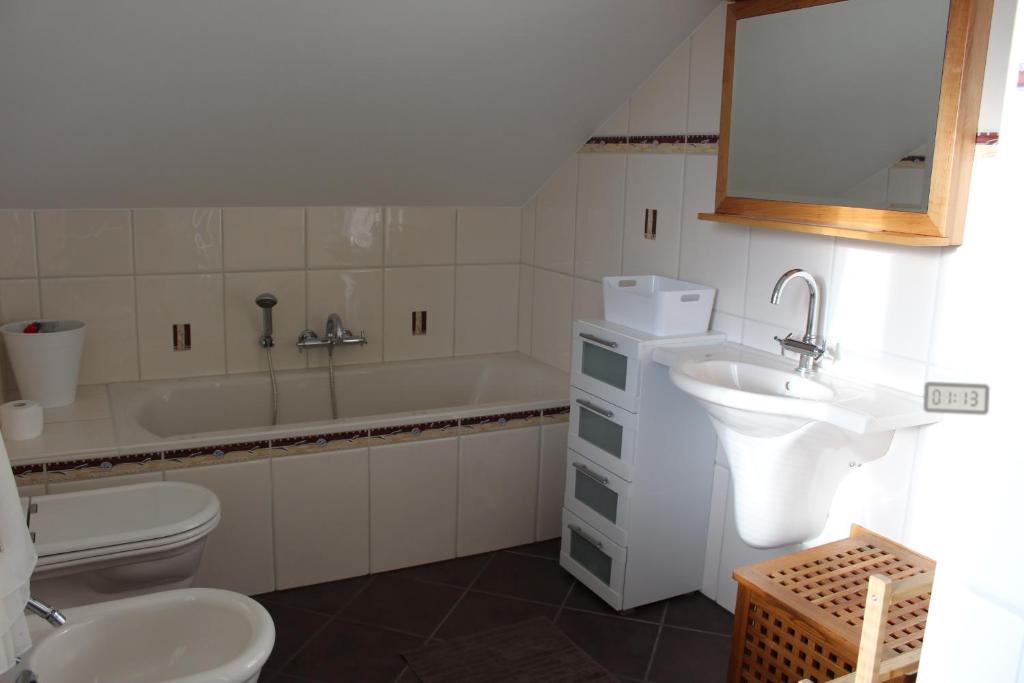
1:13
